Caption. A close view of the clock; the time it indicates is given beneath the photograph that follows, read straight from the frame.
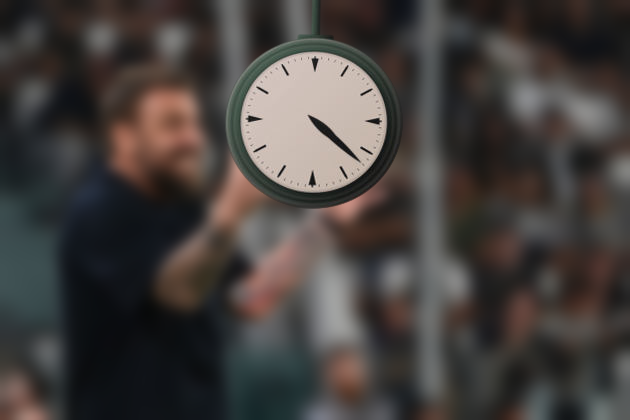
4:22
